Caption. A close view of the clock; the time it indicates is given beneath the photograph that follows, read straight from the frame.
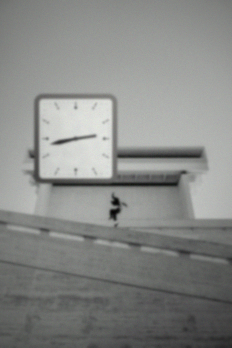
2:43
